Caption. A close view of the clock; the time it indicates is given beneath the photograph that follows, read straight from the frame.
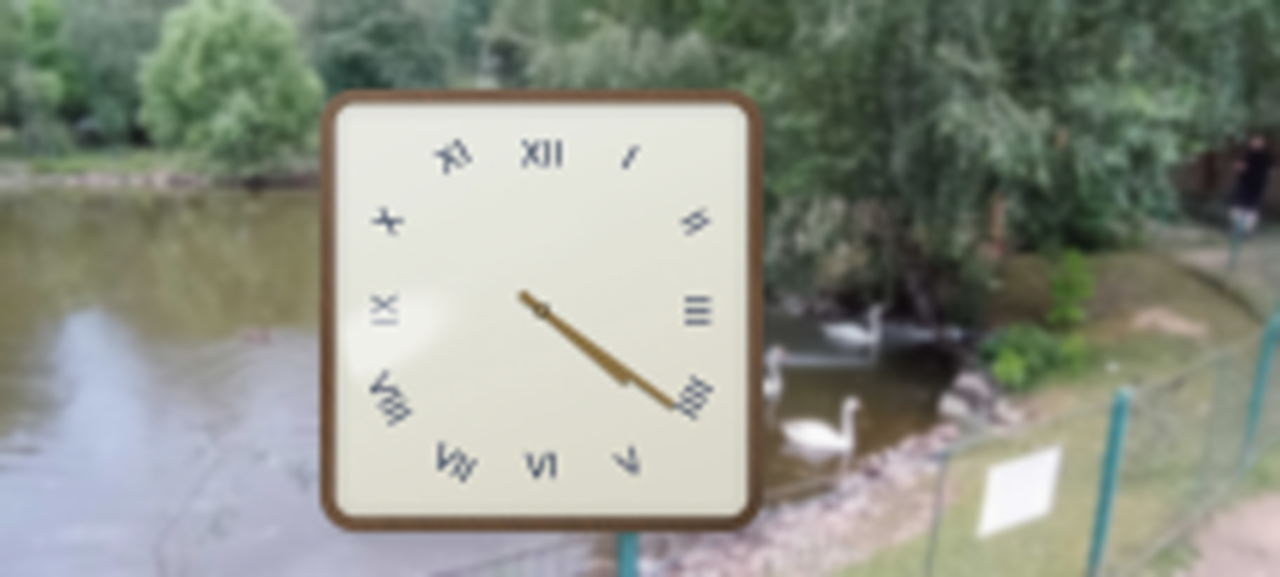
4:21
